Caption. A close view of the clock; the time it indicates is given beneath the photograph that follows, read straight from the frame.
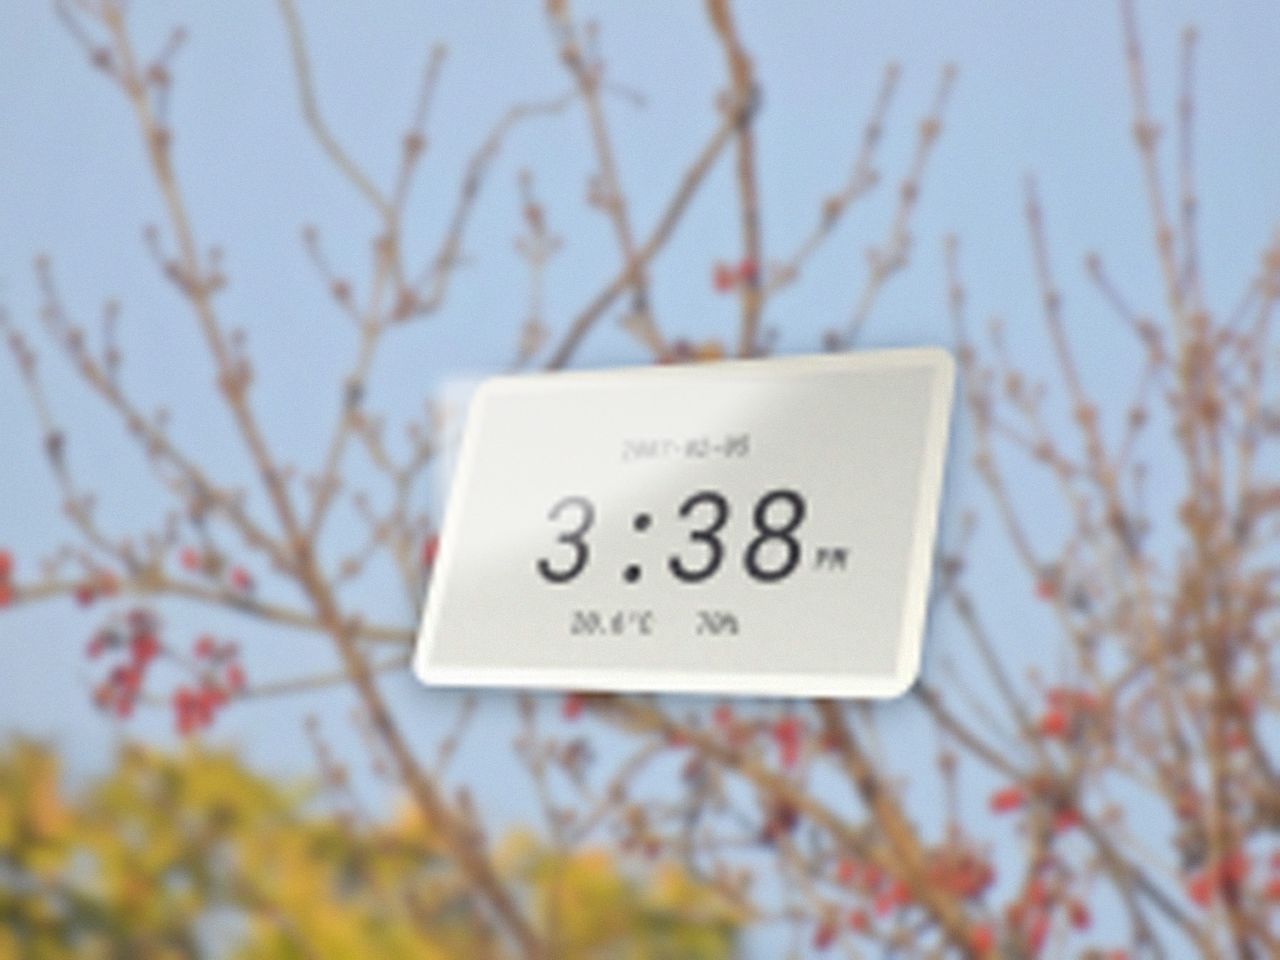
3:38
